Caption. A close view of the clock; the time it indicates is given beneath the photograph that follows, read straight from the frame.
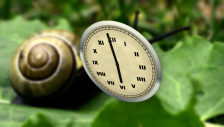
5:59
